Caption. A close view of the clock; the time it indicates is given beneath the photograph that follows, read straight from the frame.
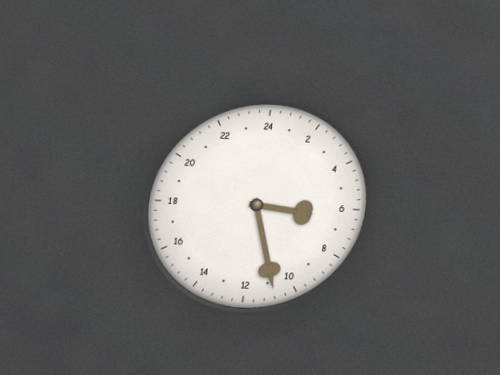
6:27
